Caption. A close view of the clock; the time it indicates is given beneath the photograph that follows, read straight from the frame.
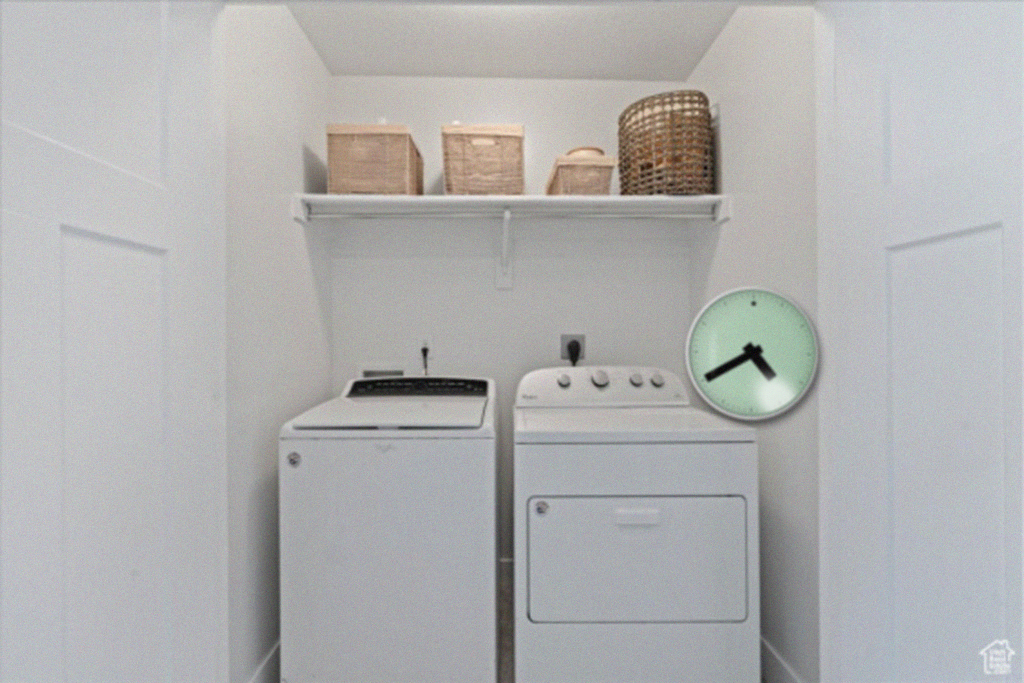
4:40
